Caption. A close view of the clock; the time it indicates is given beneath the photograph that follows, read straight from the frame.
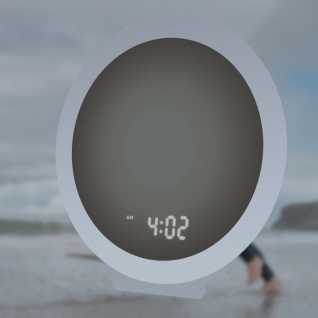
4:02
